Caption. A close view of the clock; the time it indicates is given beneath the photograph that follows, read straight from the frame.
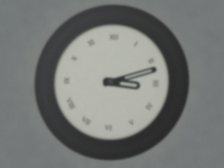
3:12
